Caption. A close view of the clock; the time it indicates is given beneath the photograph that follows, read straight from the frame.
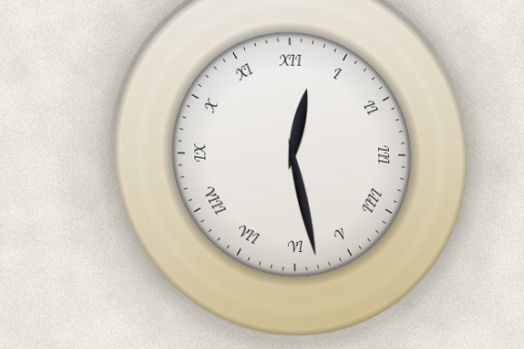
12:28
